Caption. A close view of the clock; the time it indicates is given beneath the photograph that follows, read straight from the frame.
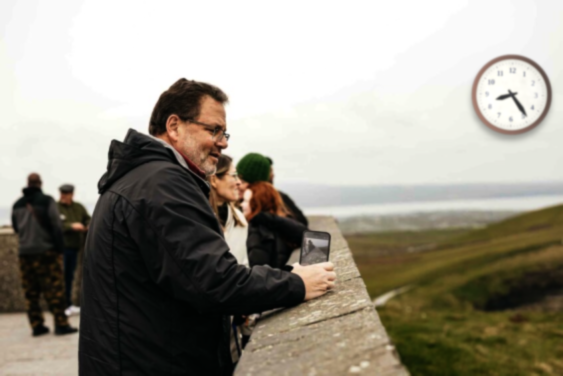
8:24
